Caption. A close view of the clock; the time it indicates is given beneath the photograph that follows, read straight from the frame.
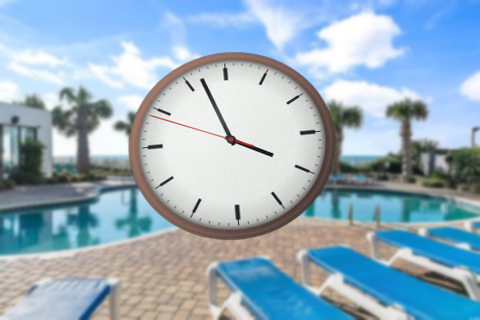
3:56:49
